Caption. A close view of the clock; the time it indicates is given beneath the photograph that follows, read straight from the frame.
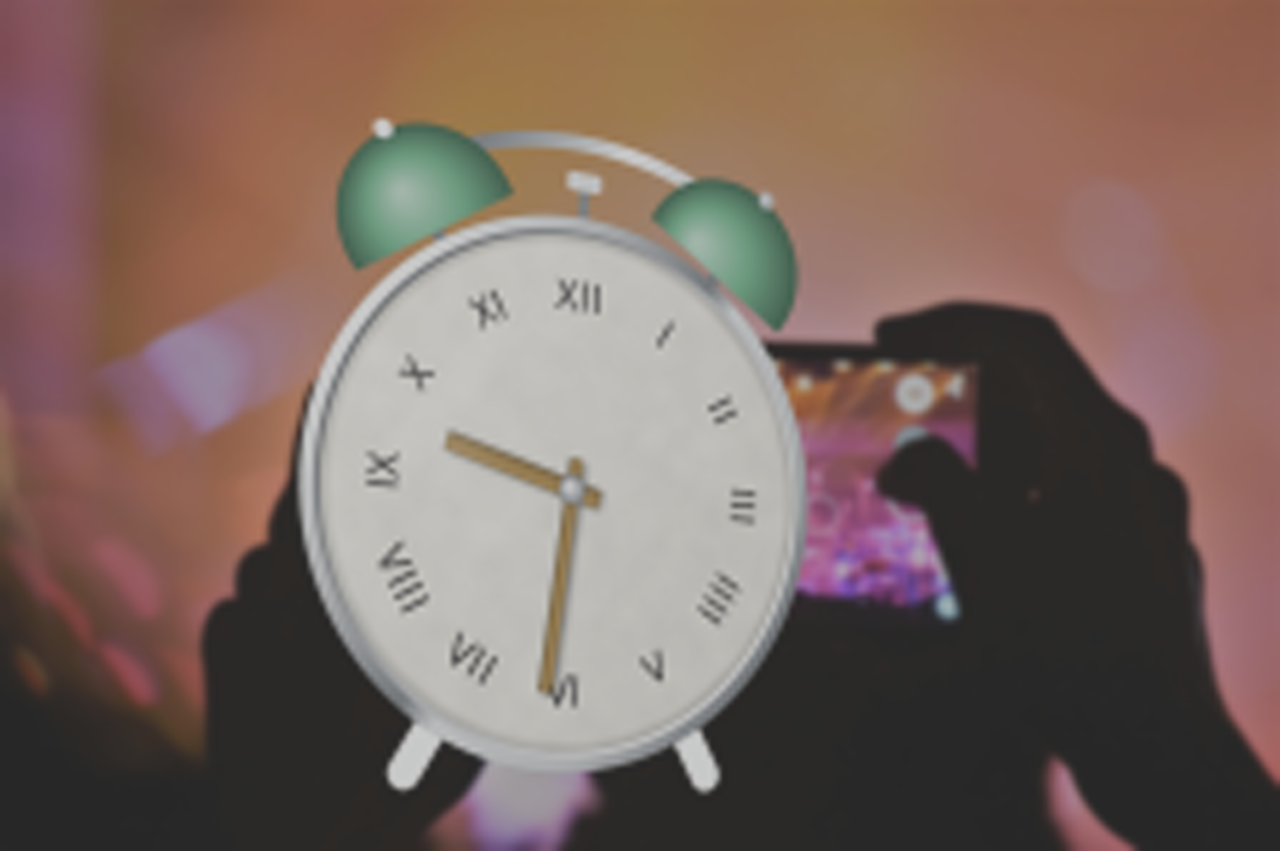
9:31
